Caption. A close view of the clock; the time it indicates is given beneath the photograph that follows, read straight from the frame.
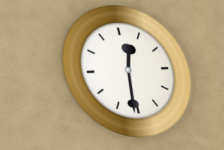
12:31
